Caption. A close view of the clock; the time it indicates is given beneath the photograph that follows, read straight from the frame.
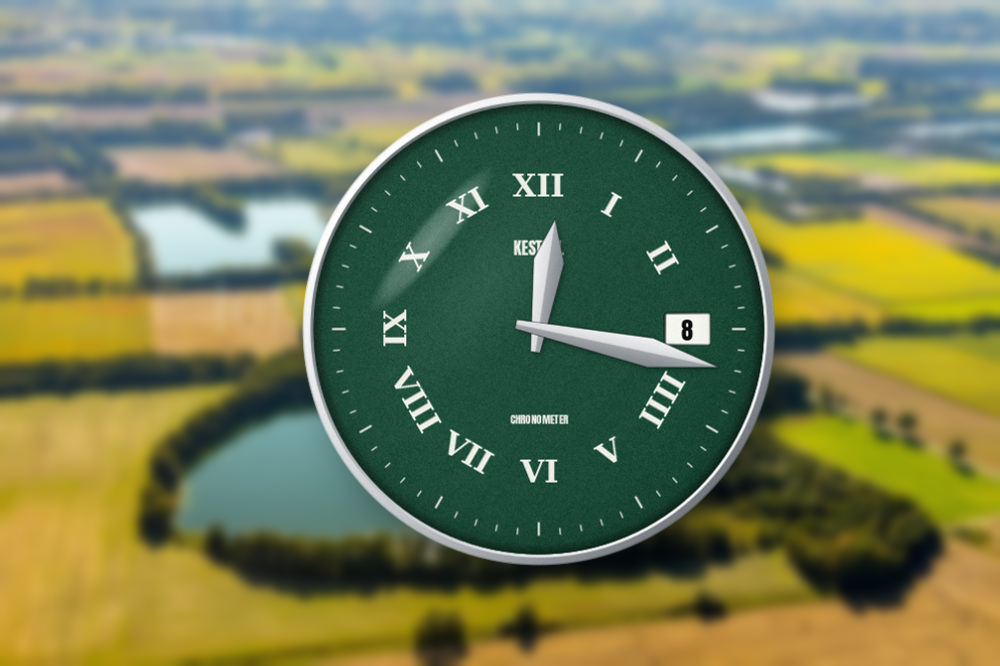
12:17
